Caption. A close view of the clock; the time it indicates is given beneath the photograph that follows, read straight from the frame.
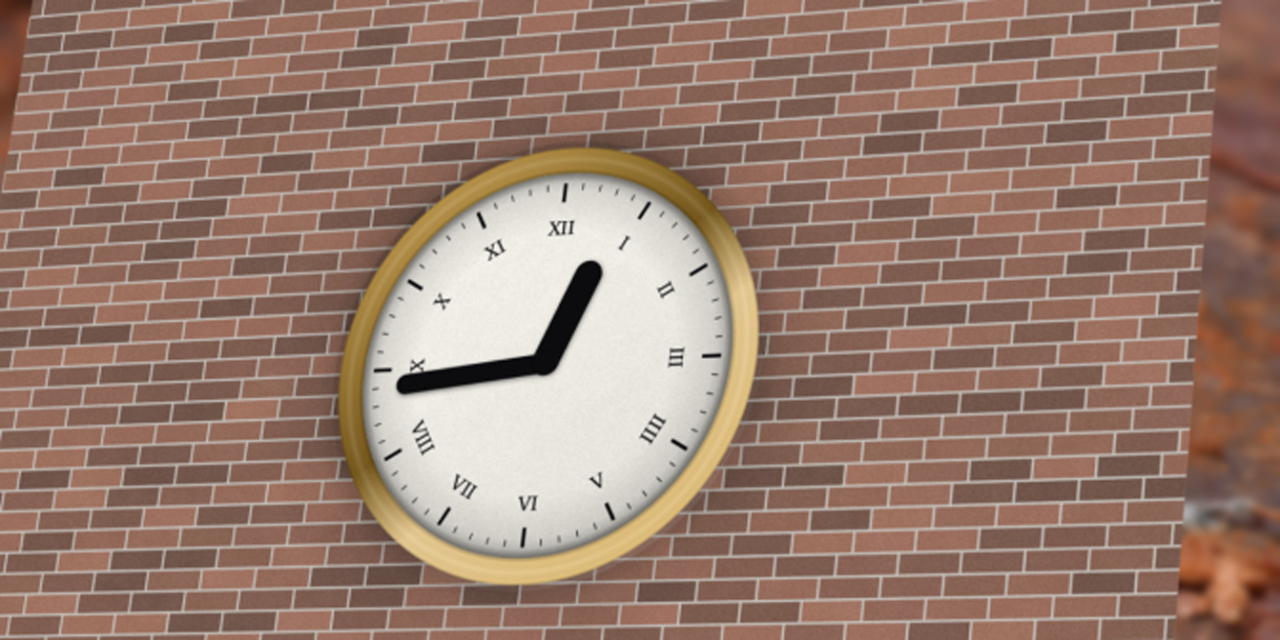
12:44
